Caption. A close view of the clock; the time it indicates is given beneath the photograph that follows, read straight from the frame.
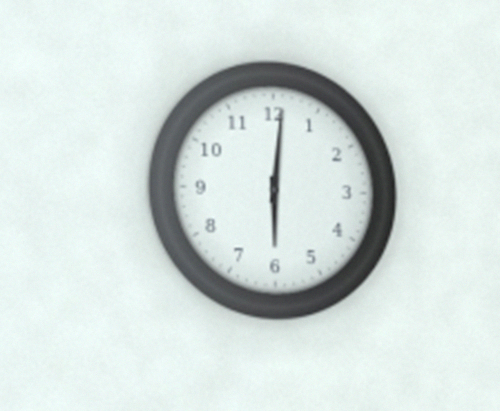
6:01
